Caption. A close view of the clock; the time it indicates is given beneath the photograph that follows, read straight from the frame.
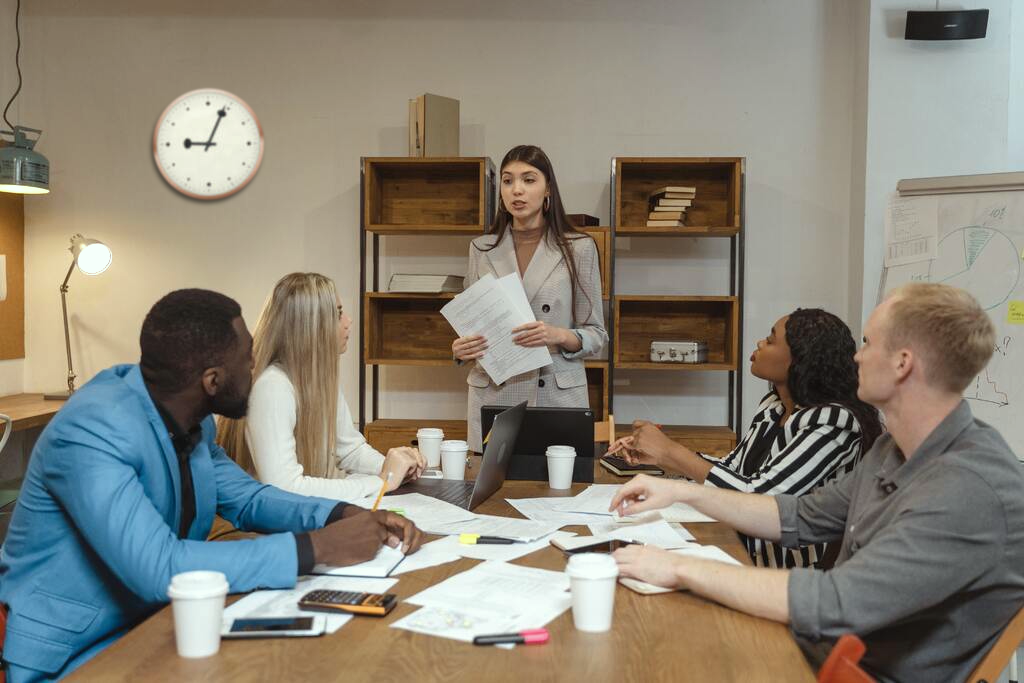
9:04
